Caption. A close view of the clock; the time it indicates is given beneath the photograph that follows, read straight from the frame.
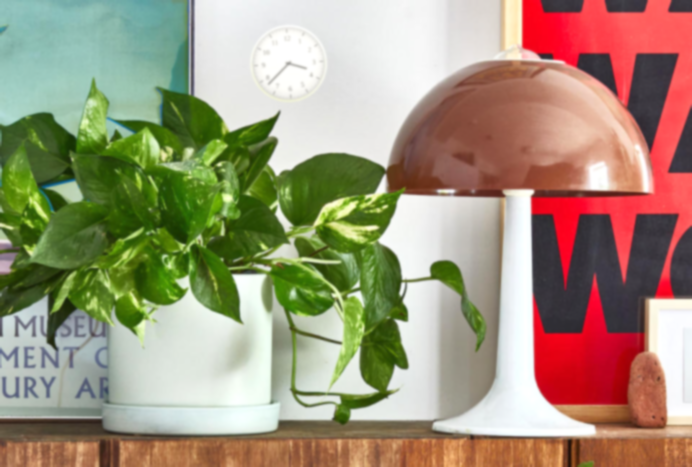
3:38
